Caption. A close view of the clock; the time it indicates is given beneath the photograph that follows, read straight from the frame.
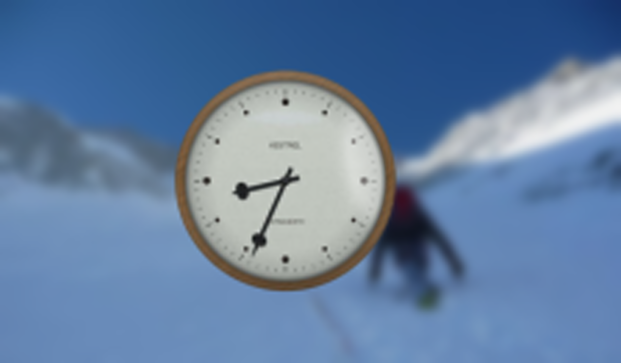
8:34
